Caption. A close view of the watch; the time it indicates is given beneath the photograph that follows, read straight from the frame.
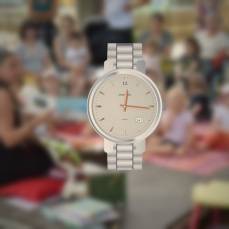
12:16
